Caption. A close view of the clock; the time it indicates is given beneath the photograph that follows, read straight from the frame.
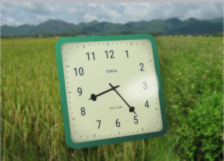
8:24
